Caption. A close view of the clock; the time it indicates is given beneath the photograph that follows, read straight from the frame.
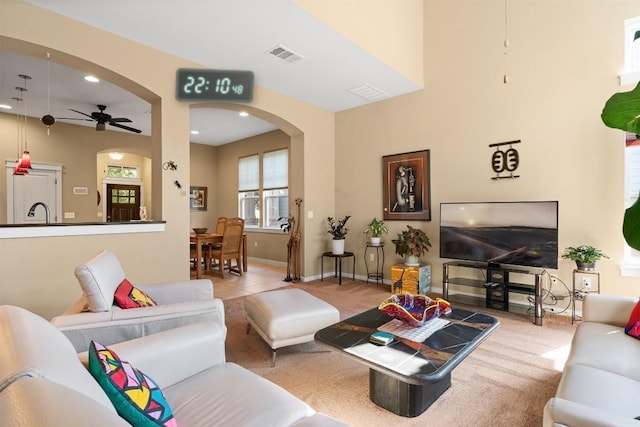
22:10
